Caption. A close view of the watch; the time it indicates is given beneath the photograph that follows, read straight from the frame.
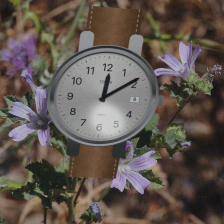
12:09
